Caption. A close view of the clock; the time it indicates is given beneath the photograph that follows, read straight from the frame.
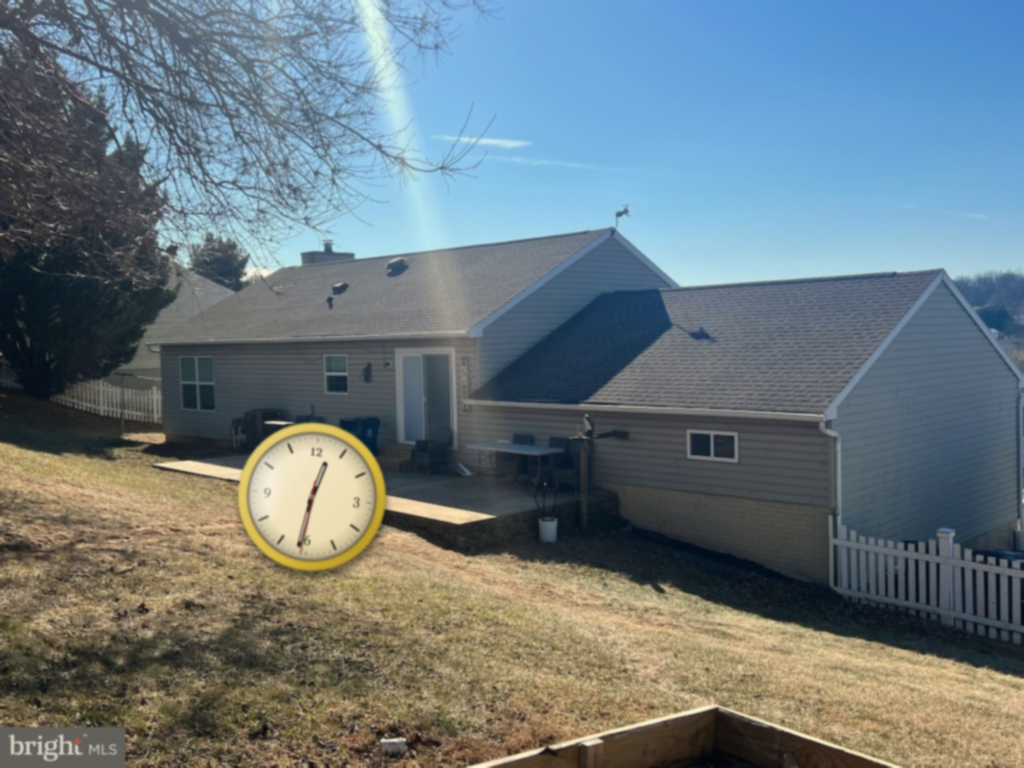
12:31:31
